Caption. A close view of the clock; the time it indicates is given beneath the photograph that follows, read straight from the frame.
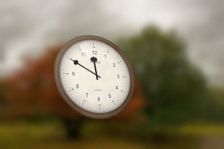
11:50
